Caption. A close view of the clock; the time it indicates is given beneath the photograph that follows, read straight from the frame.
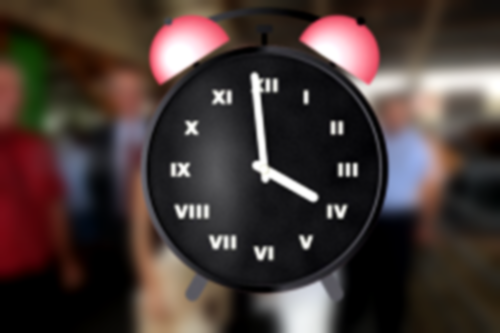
3:59
